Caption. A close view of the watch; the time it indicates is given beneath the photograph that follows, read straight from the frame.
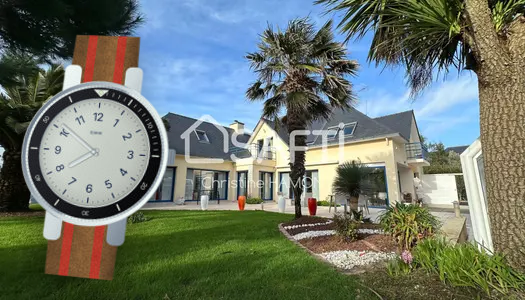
7:51
